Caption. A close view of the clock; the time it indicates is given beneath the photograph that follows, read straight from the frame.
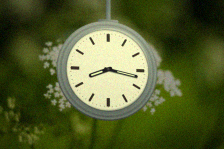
8:17
